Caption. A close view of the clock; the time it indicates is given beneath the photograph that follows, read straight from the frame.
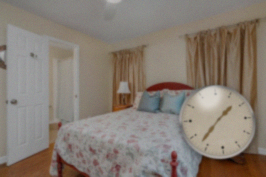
1:37
